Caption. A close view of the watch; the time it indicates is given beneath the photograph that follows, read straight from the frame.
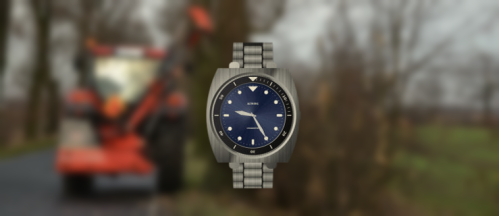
9:25
